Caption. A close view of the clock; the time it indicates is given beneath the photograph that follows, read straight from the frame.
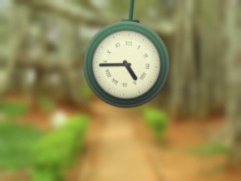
4:44
